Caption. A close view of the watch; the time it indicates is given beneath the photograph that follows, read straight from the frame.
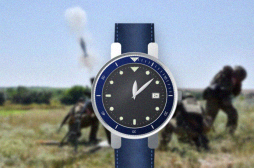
12:08
